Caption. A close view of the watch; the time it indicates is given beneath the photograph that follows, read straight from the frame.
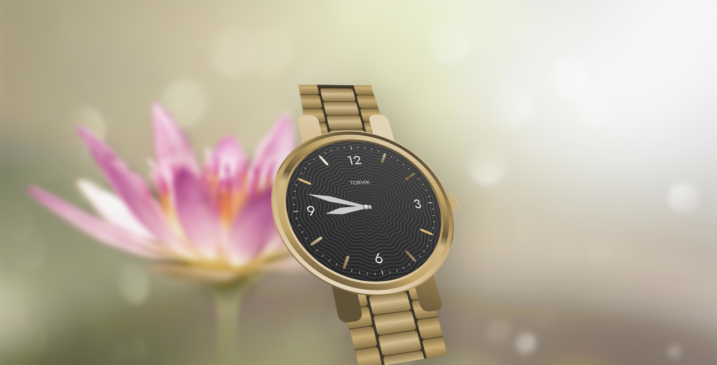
8:48
